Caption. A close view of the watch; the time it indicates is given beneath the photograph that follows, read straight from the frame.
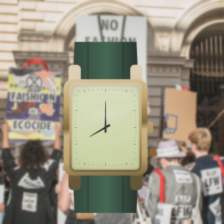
8:00
